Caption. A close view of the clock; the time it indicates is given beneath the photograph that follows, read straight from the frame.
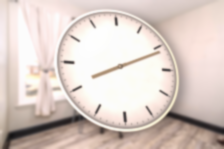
8:11
